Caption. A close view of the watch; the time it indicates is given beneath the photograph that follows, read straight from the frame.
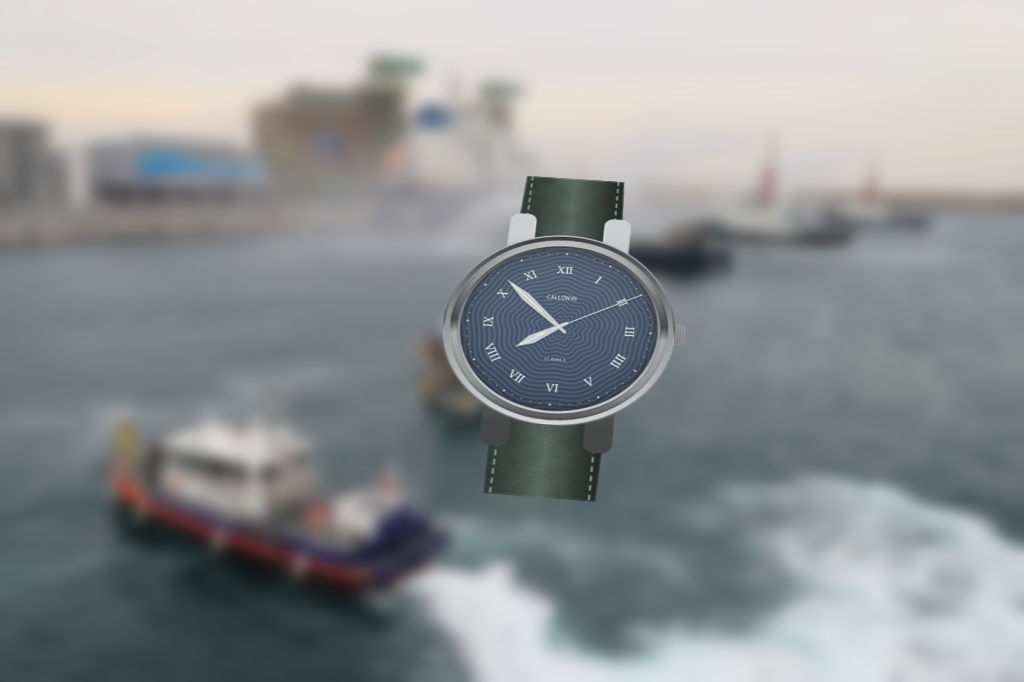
7:52:10
